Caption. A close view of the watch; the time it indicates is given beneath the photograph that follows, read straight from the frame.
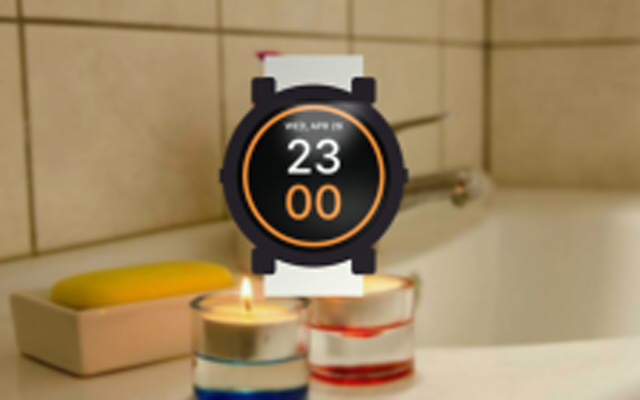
23:00
